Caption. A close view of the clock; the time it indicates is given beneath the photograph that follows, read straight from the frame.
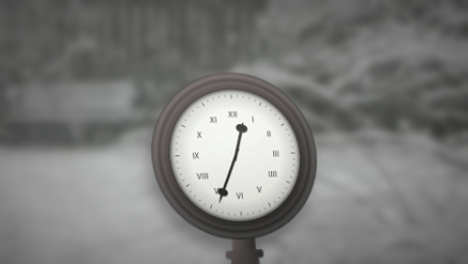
12:34
